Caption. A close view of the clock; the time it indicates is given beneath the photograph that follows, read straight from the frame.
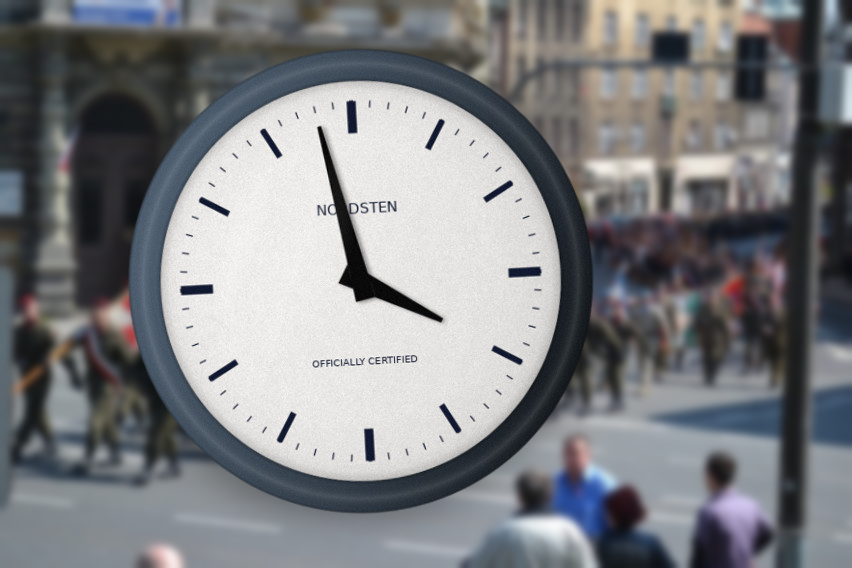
3:58
